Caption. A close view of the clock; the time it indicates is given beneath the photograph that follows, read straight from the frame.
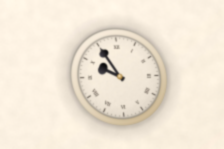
9:55
